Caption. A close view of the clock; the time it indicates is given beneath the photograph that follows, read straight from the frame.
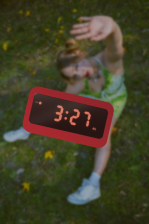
3:27
